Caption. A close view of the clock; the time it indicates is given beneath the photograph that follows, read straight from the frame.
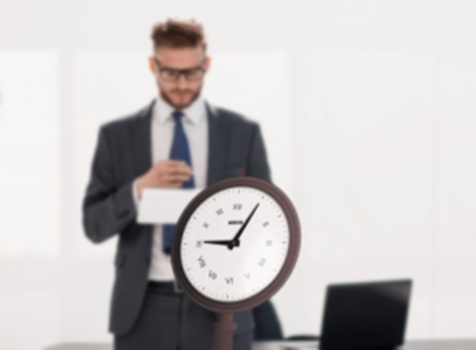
9:05
